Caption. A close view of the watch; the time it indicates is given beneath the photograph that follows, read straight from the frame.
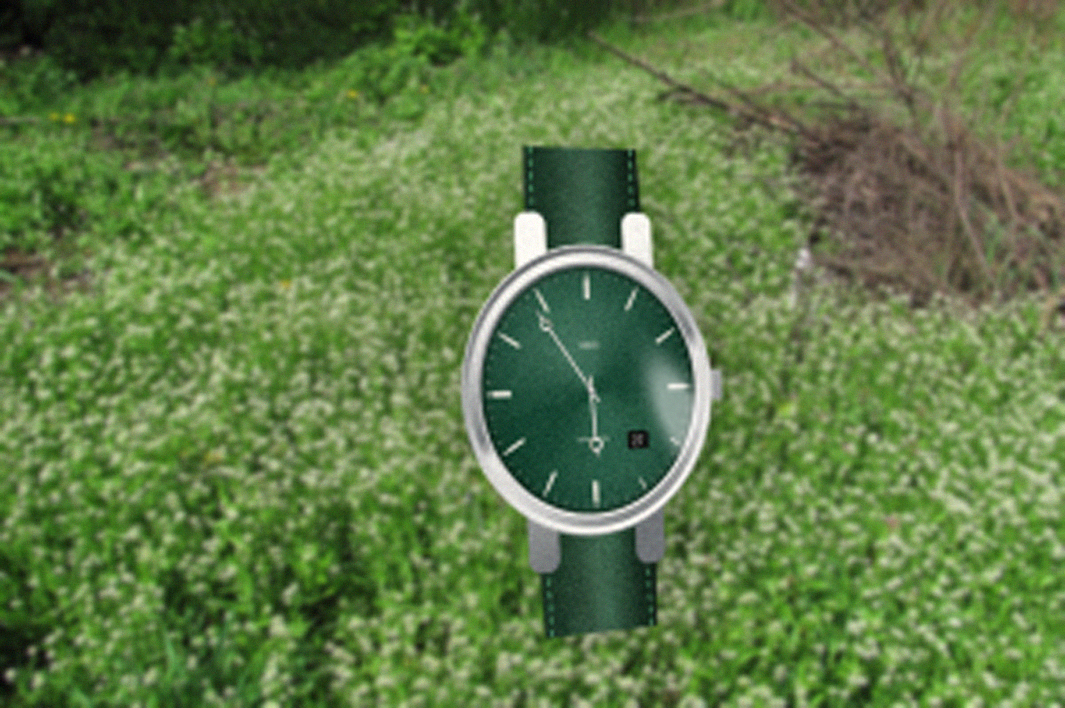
5:54
